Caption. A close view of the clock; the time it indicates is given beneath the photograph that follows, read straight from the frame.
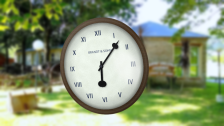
6:07
